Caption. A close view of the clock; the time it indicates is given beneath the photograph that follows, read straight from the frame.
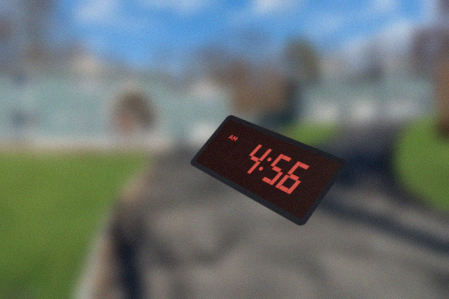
4:56
